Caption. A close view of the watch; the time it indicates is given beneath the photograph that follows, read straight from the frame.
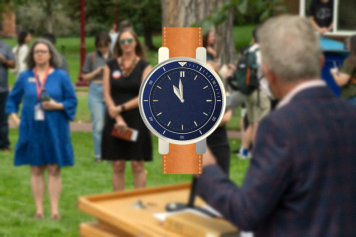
10:59
